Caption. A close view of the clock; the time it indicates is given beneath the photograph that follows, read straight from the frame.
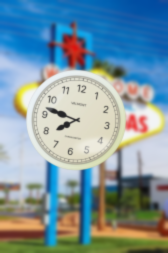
7:47
